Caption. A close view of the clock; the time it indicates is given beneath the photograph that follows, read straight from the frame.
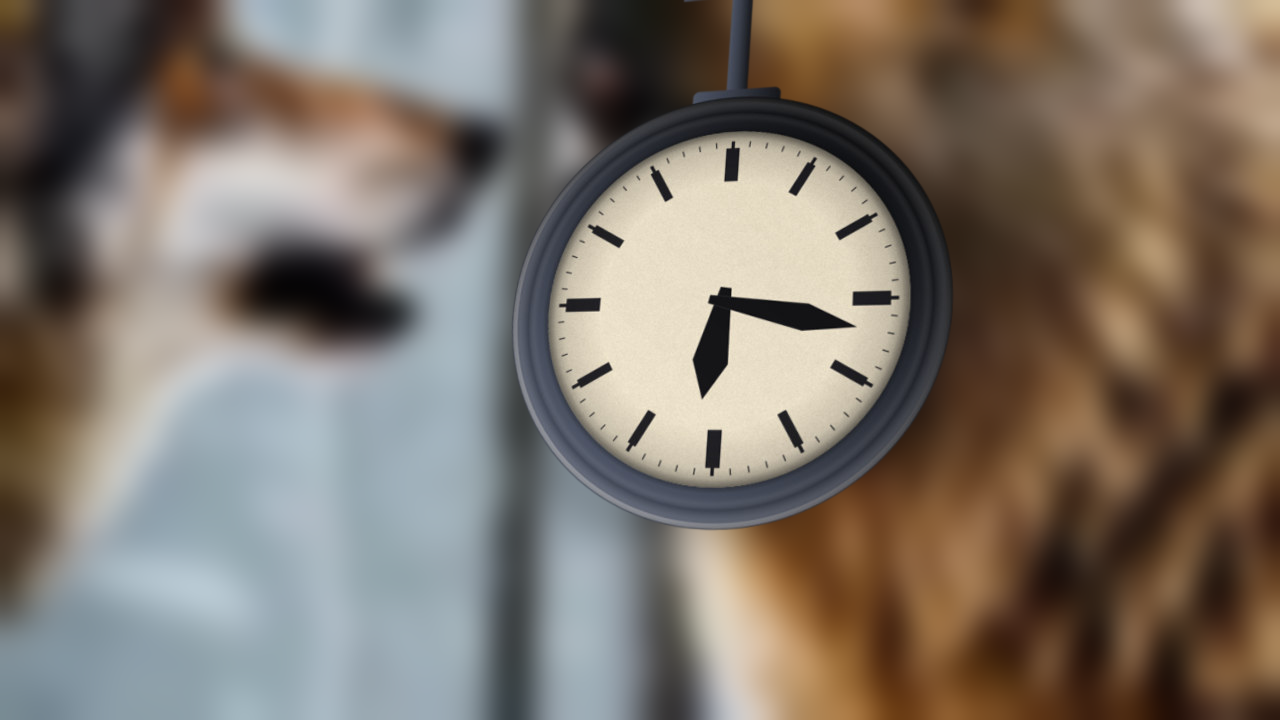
6:17
